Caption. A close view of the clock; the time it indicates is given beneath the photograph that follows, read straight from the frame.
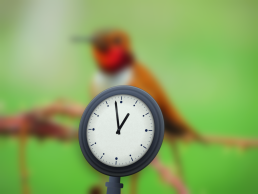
12:58
